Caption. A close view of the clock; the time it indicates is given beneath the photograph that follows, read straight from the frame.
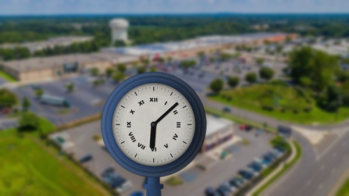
6:08
